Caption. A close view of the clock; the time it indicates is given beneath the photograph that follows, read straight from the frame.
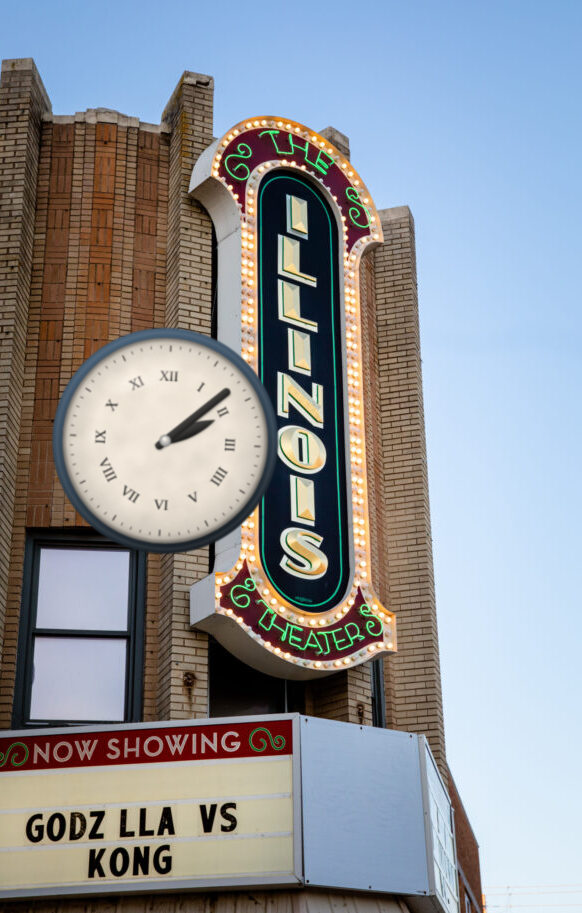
2:08
